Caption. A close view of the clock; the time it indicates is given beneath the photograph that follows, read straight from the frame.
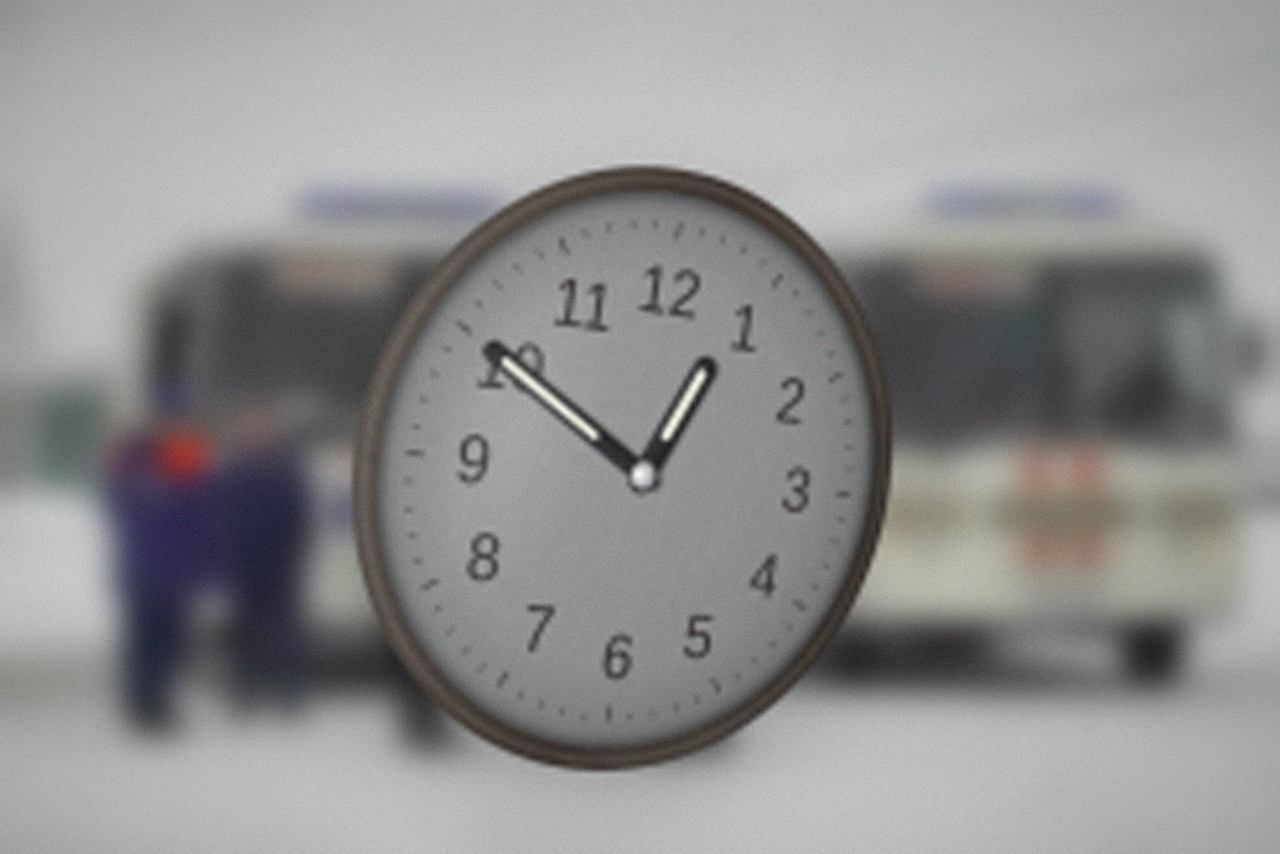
12:50
